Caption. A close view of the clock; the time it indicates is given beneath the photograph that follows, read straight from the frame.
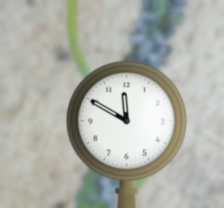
11:50
